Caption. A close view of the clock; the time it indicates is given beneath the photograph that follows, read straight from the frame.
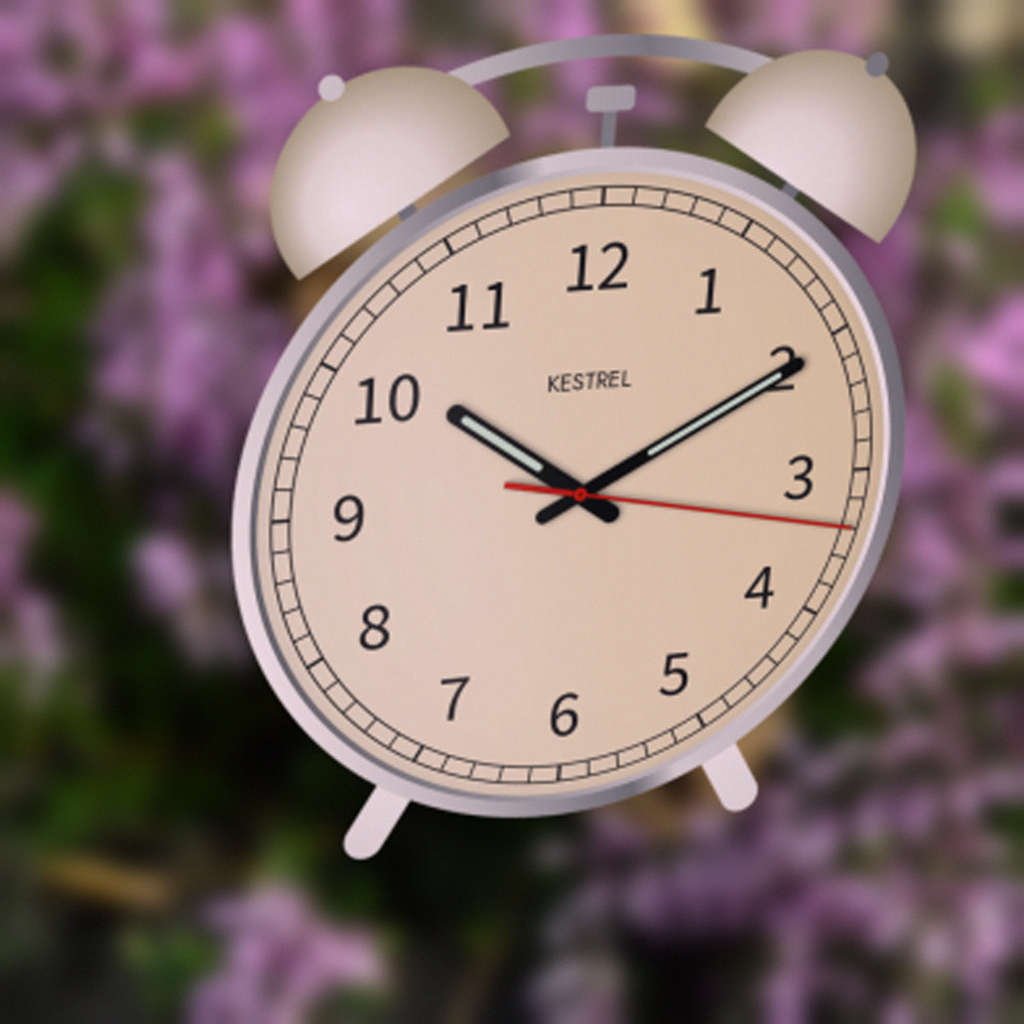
10:10:17
